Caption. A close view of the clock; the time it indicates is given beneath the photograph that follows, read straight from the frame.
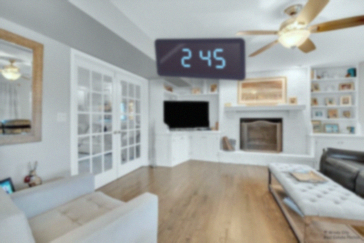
2:45
